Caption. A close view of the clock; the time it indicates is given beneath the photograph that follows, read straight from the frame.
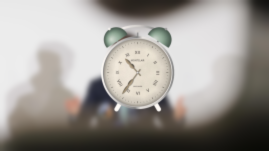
10:36
